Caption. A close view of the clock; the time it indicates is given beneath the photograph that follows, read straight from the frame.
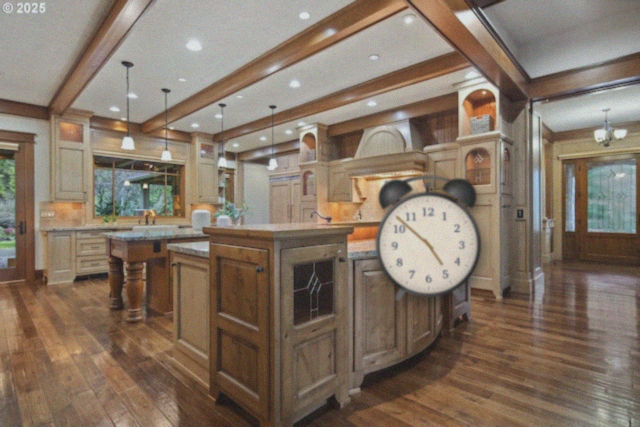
4:52
